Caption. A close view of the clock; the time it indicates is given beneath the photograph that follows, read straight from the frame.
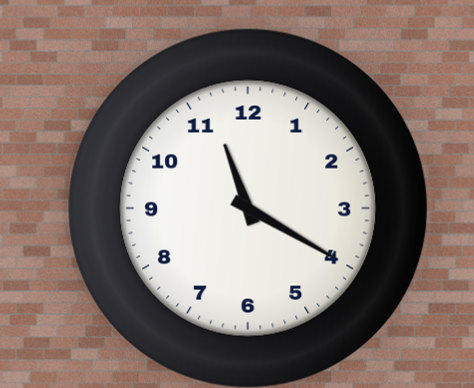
11:20
